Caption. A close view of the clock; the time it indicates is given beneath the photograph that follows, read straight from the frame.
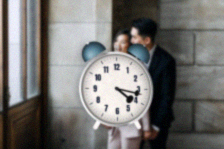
4:17
